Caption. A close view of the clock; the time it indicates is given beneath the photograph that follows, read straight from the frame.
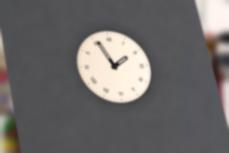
1:56
